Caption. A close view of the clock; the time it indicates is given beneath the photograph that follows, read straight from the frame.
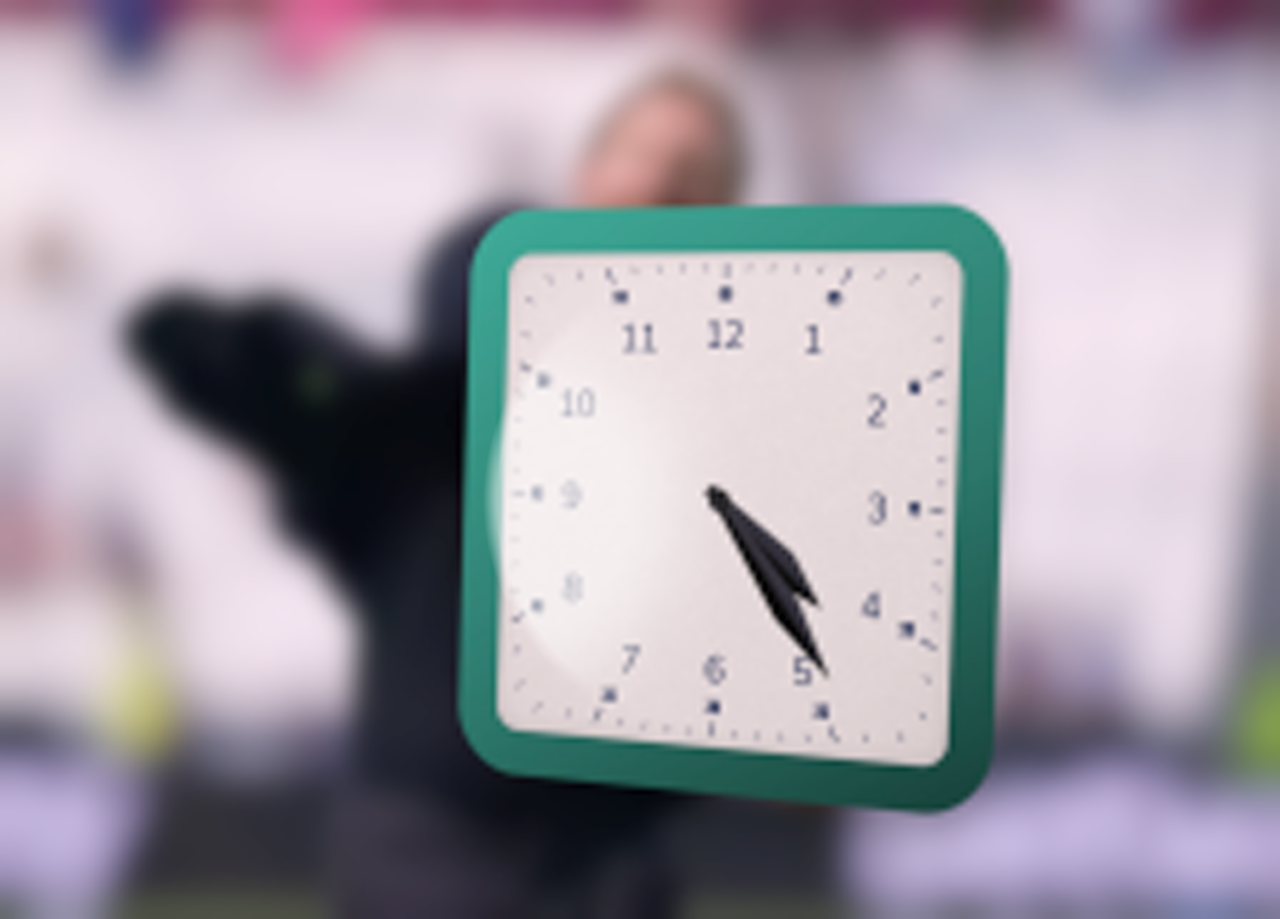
4:24
